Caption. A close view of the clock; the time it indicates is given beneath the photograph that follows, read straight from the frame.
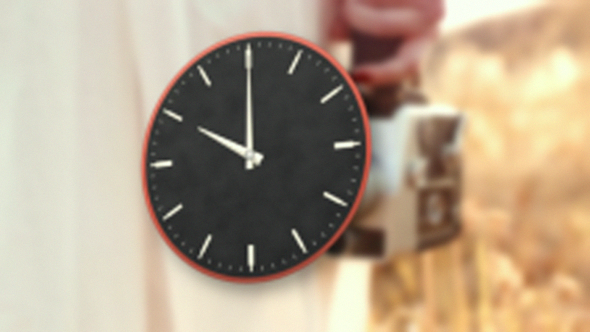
10:00
